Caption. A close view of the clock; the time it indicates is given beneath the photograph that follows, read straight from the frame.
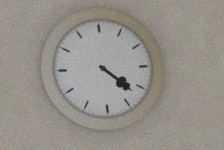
4:22
